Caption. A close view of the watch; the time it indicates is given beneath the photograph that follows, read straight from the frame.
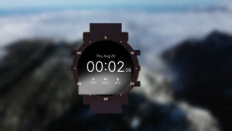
0:02
